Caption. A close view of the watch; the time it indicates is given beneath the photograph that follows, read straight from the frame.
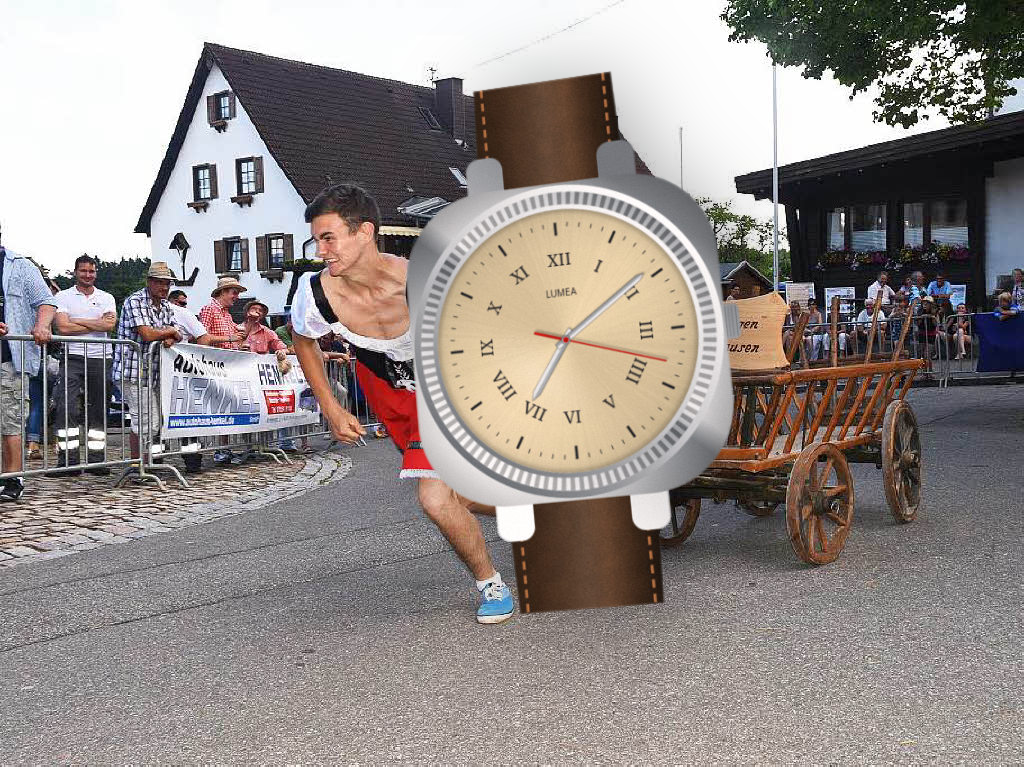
7:09:18
